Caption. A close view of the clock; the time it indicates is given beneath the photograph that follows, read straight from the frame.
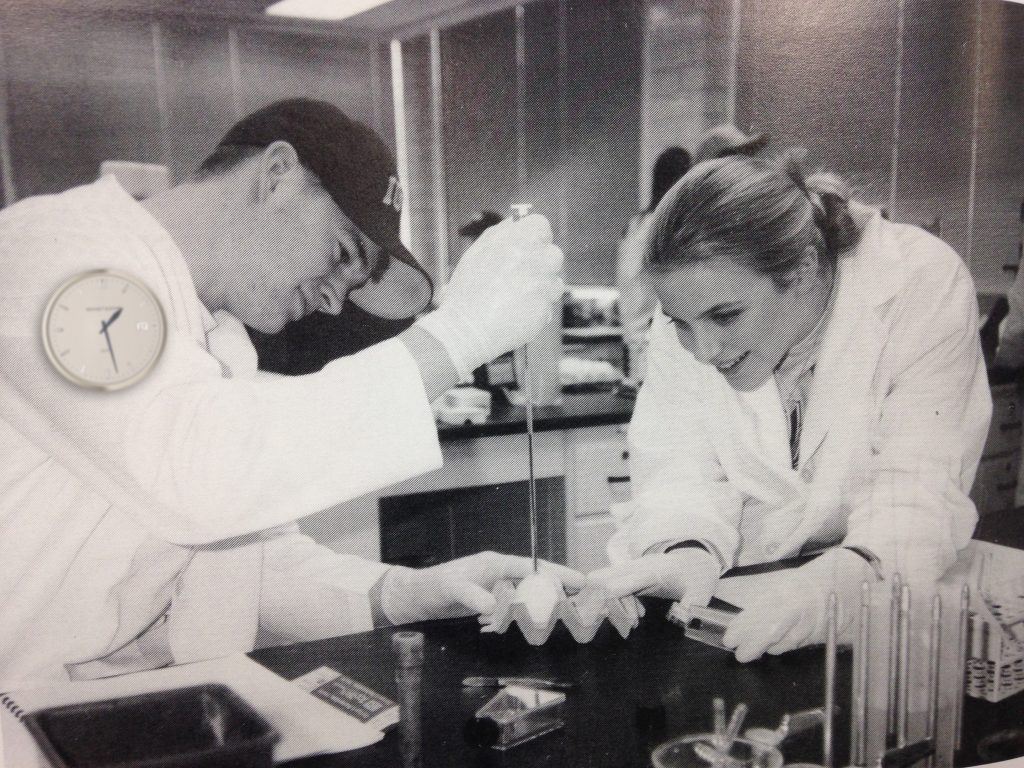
1:28
